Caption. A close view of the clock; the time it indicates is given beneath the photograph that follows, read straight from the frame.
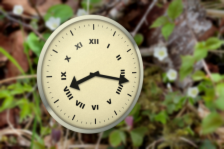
8:17
